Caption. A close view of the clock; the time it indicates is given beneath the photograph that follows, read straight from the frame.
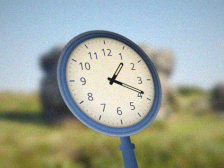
1:19
